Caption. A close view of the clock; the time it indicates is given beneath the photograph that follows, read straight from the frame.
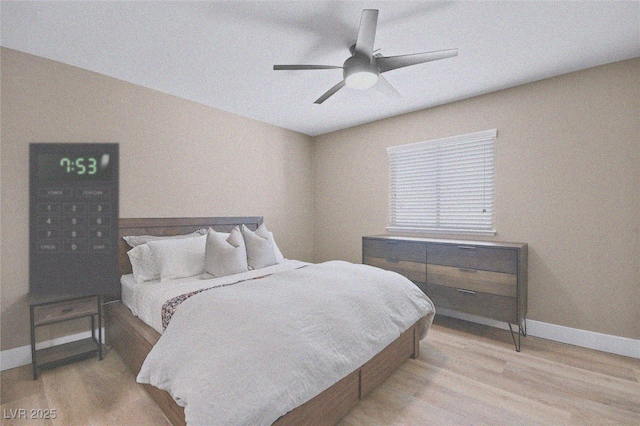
7:53
